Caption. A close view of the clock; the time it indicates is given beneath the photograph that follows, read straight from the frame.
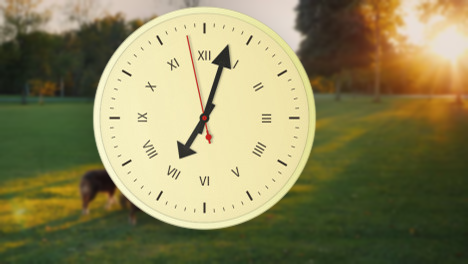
7:02:58
